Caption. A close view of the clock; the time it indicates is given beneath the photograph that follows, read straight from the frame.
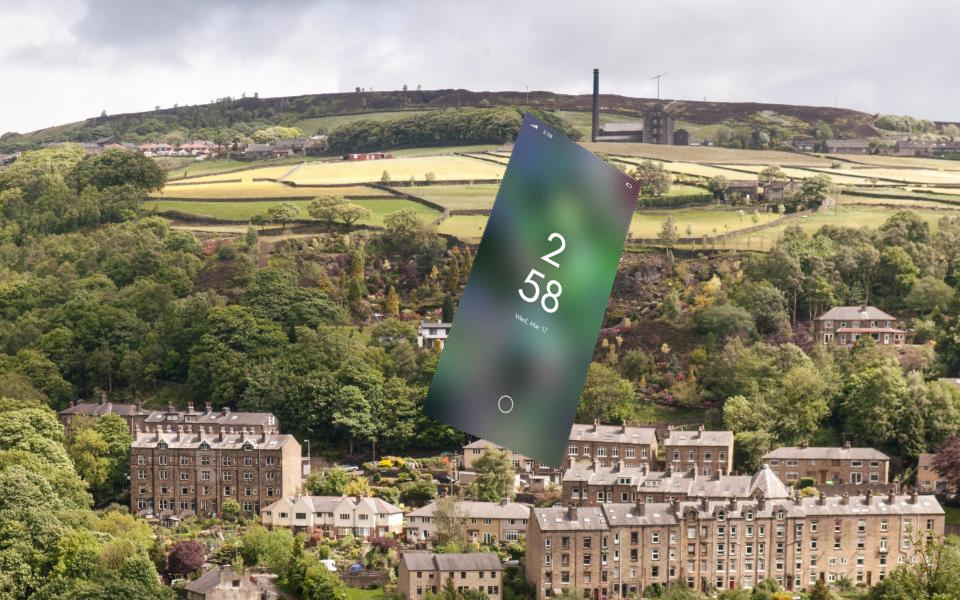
2:58
